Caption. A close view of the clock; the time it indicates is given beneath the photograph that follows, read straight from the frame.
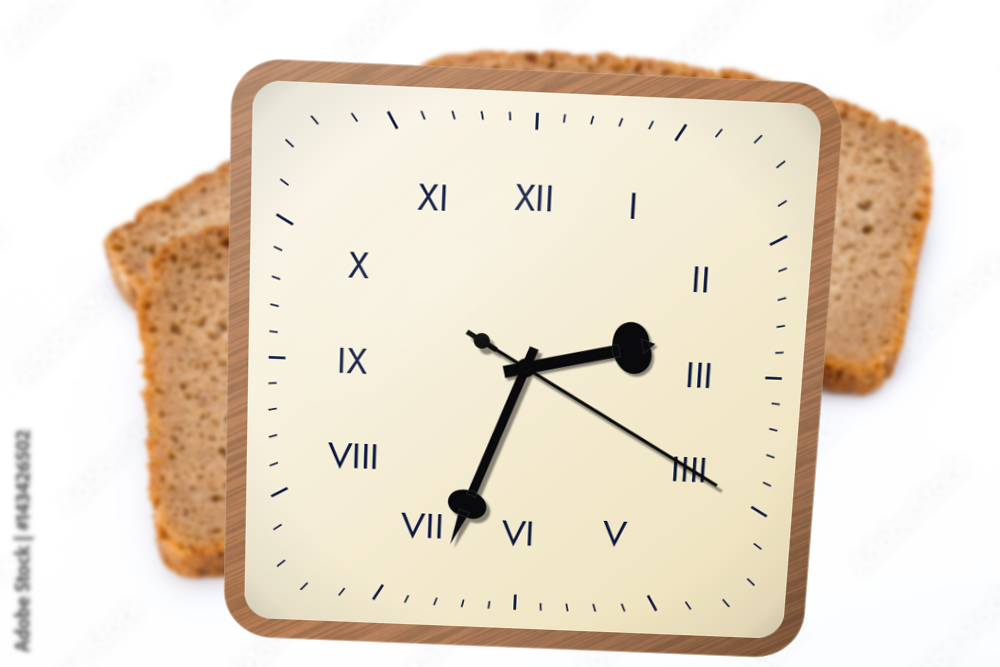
2:33:20
